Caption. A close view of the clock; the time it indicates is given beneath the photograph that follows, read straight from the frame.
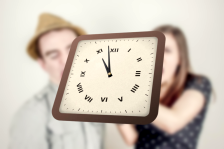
10:58
